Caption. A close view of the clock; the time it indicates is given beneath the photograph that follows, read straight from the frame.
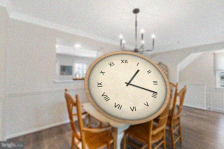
1:19
